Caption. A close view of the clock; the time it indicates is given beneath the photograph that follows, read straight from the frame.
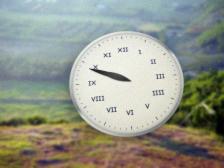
9:49
